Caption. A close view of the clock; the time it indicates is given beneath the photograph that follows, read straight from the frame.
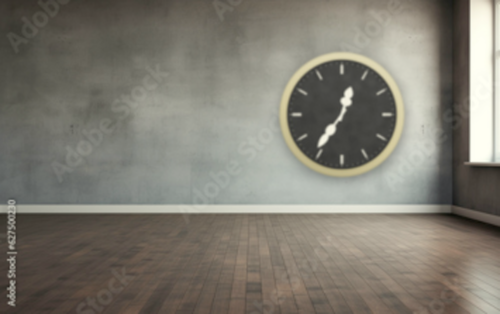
12:36
